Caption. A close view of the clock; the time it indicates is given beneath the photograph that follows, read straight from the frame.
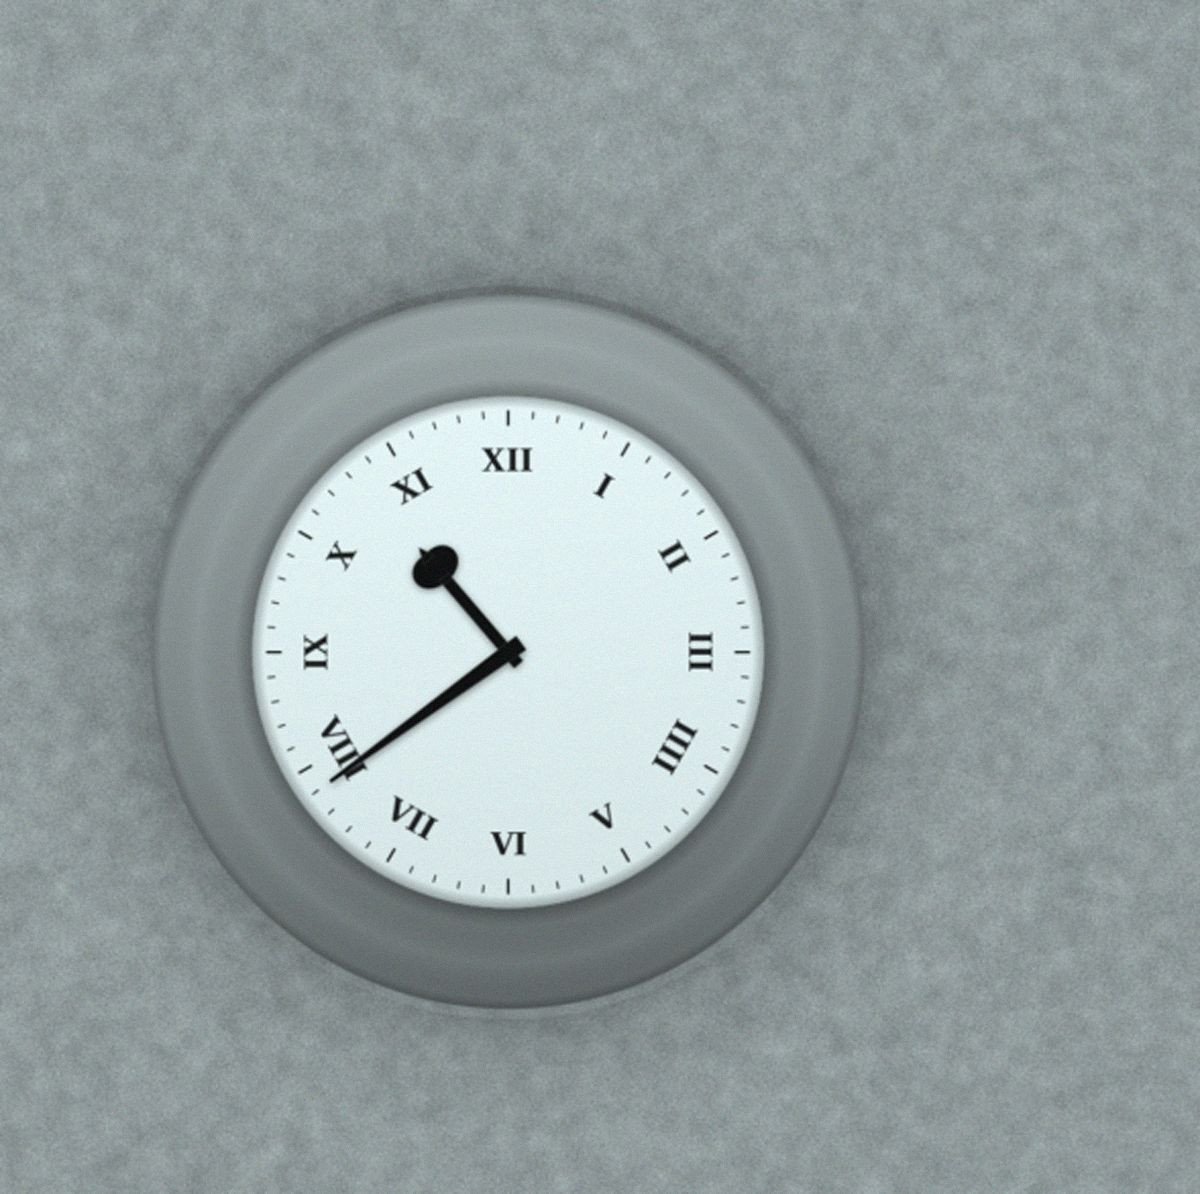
10:39
